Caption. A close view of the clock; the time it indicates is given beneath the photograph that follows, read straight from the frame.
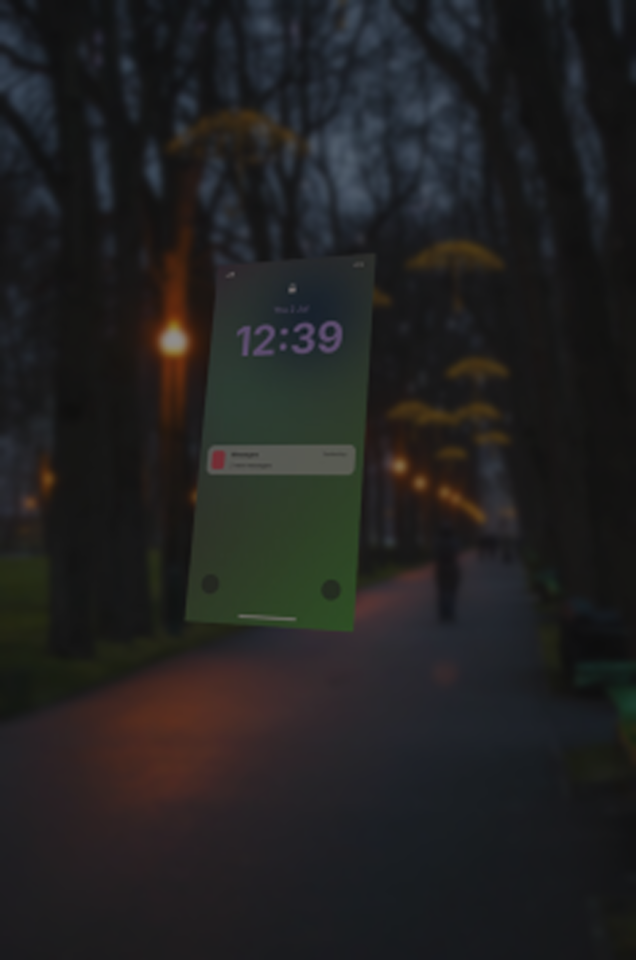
12:39
